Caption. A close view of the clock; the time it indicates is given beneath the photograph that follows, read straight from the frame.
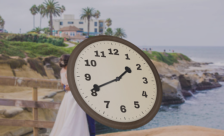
1:41
